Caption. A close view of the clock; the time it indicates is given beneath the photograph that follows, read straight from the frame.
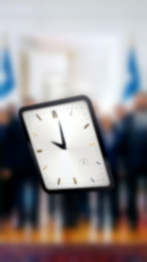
10:01
